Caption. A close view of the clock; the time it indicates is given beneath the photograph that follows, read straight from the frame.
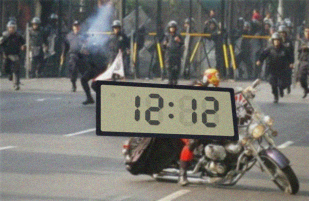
12:12
